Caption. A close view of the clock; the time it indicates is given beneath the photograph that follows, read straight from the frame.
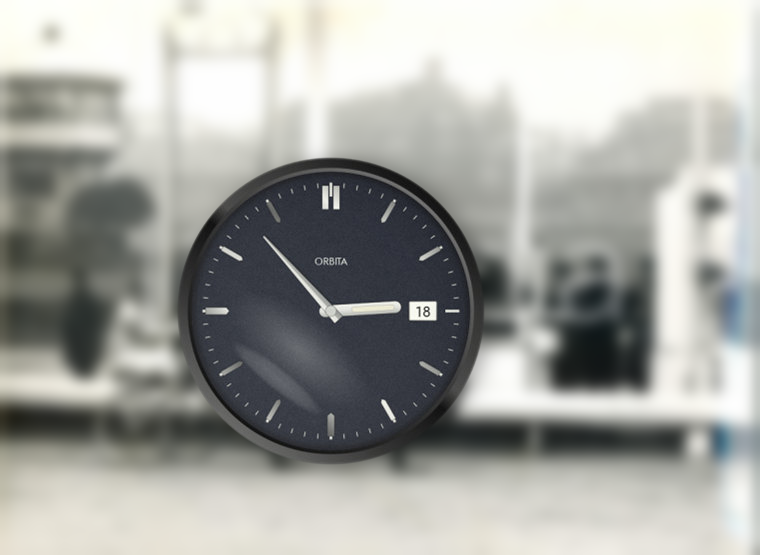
2:53
